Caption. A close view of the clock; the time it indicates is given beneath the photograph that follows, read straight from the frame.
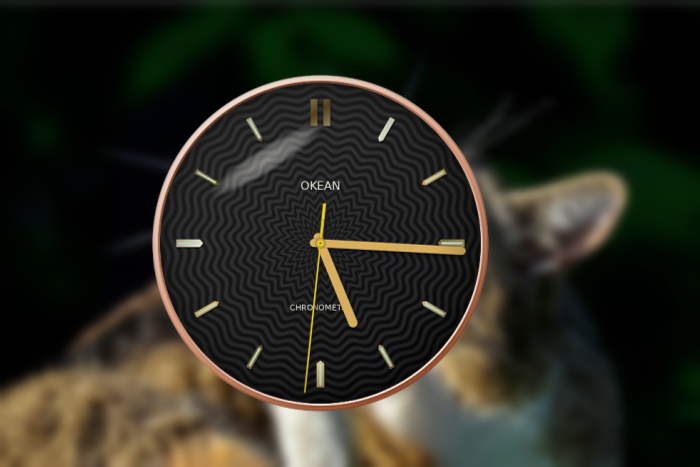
5:15:31
